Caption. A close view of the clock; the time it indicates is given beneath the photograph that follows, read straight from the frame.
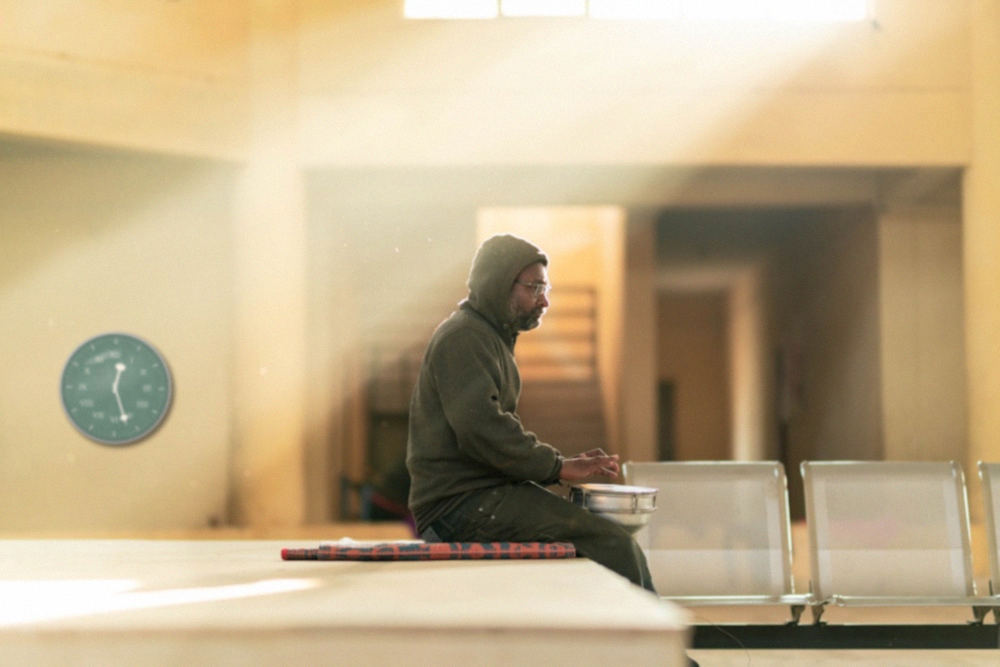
12:27
